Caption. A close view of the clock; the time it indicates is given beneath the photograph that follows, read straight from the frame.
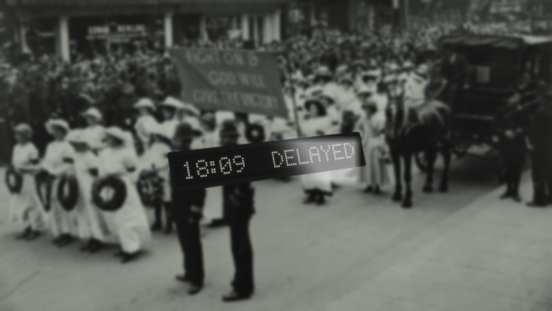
18:09
